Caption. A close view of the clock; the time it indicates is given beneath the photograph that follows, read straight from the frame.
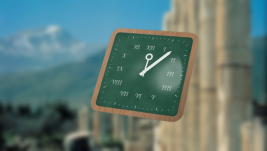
12:07
